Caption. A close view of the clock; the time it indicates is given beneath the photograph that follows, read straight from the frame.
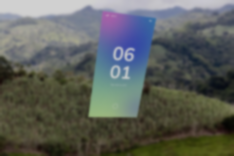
6:01
